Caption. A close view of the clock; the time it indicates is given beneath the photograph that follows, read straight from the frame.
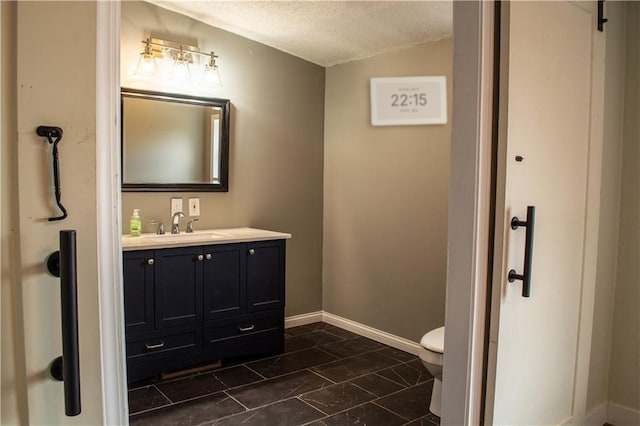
22:15
